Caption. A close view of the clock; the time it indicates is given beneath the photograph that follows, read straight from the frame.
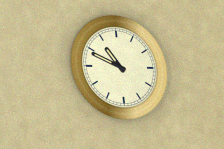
10:49
